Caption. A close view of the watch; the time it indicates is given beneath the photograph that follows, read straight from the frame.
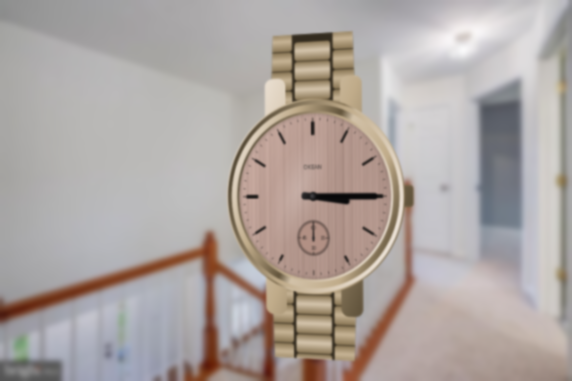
3:15
